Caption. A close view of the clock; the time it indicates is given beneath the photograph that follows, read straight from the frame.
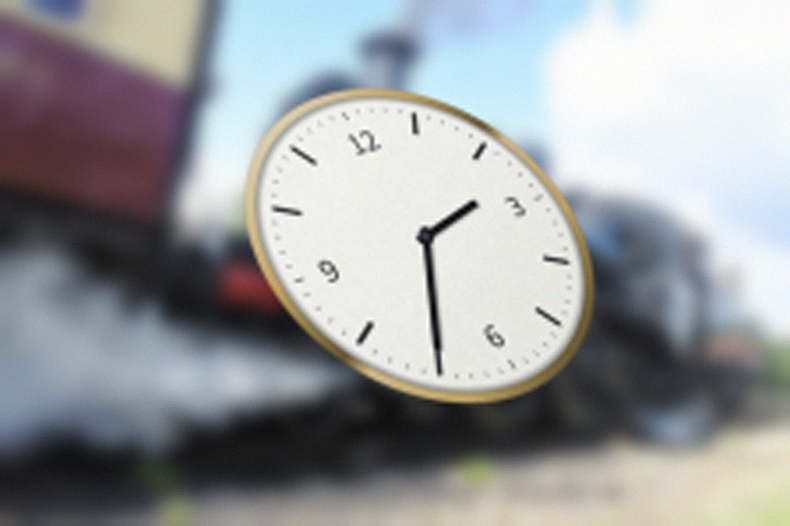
2:35
